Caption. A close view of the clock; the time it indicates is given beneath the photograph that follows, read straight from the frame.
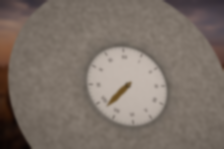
7:38
